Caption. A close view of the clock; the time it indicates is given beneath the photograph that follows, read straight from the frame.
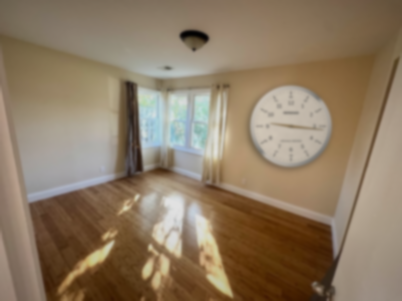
9:16
